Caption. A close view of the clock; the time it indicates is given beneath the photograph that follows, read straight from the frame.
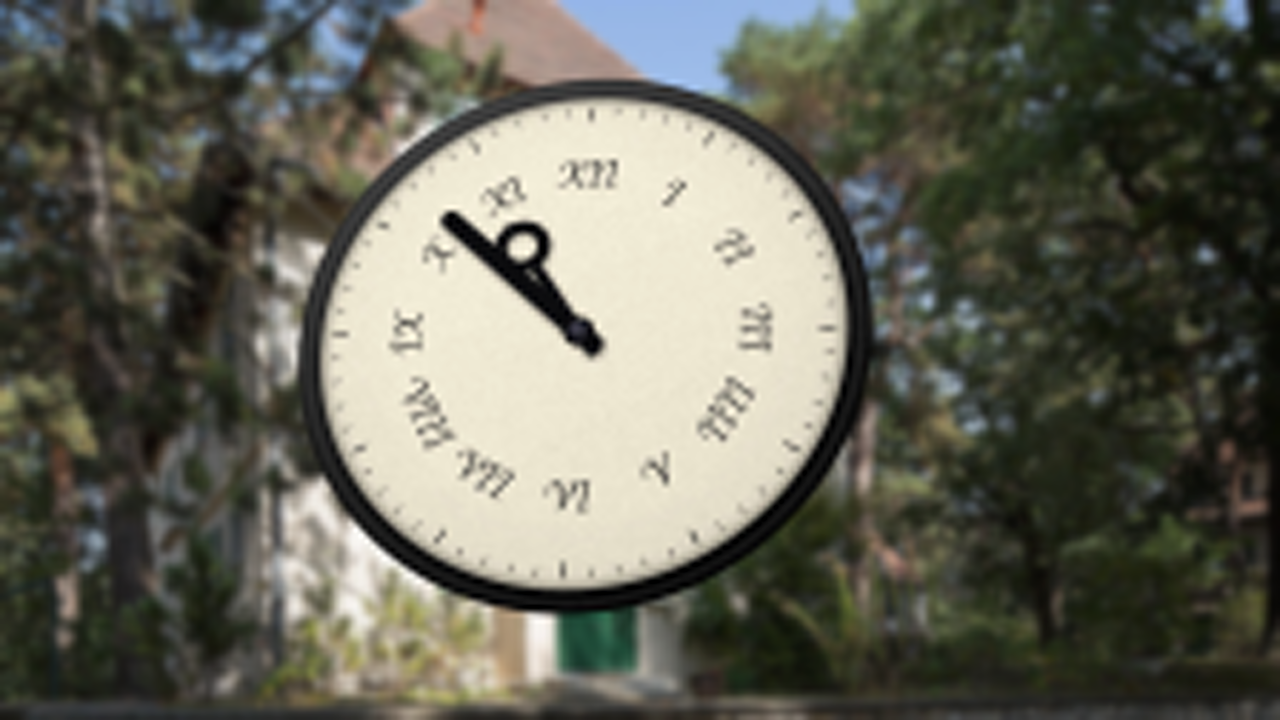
10:52
